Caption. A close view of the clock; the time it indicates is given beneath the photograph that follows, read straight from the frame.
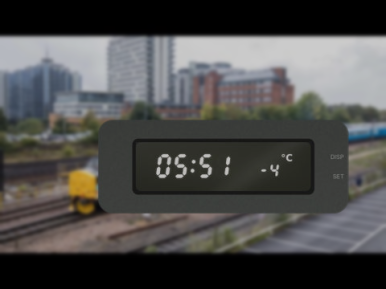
5:51
